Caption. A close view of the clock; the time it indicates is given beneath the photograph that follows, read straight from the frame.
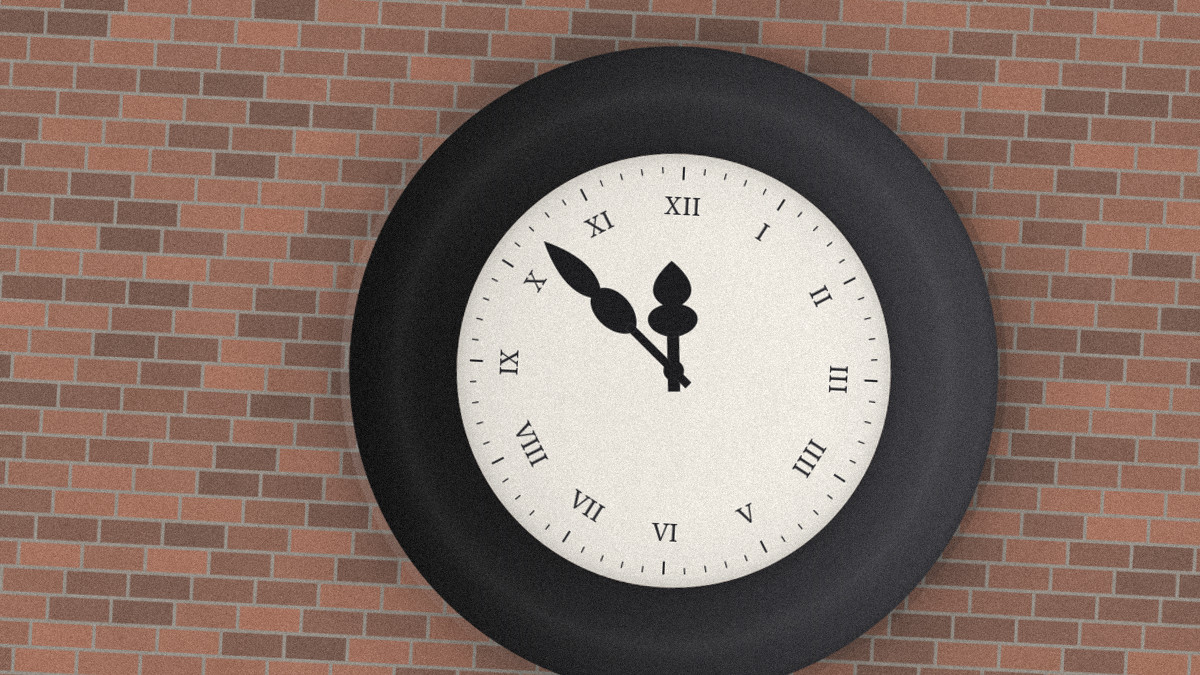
11:52
